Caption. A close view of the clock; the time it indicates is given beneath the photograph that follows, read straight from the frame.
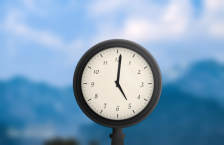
5:01
